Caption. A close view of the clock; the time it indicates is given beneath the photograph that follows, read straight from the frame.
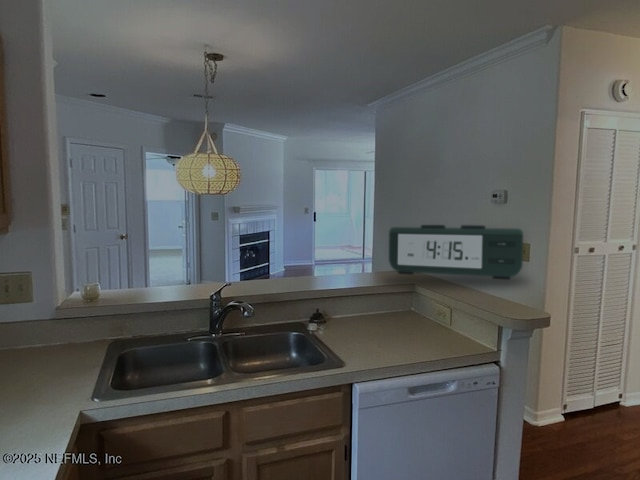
4:15
